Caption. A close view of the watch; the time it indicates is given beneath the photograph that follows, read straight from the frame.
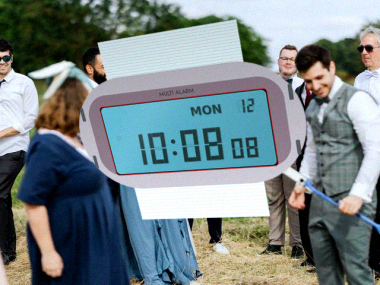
10:08:08
